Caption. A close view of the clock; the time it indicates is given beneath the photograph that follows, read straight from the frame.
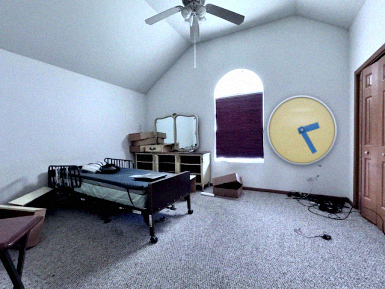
2:25
